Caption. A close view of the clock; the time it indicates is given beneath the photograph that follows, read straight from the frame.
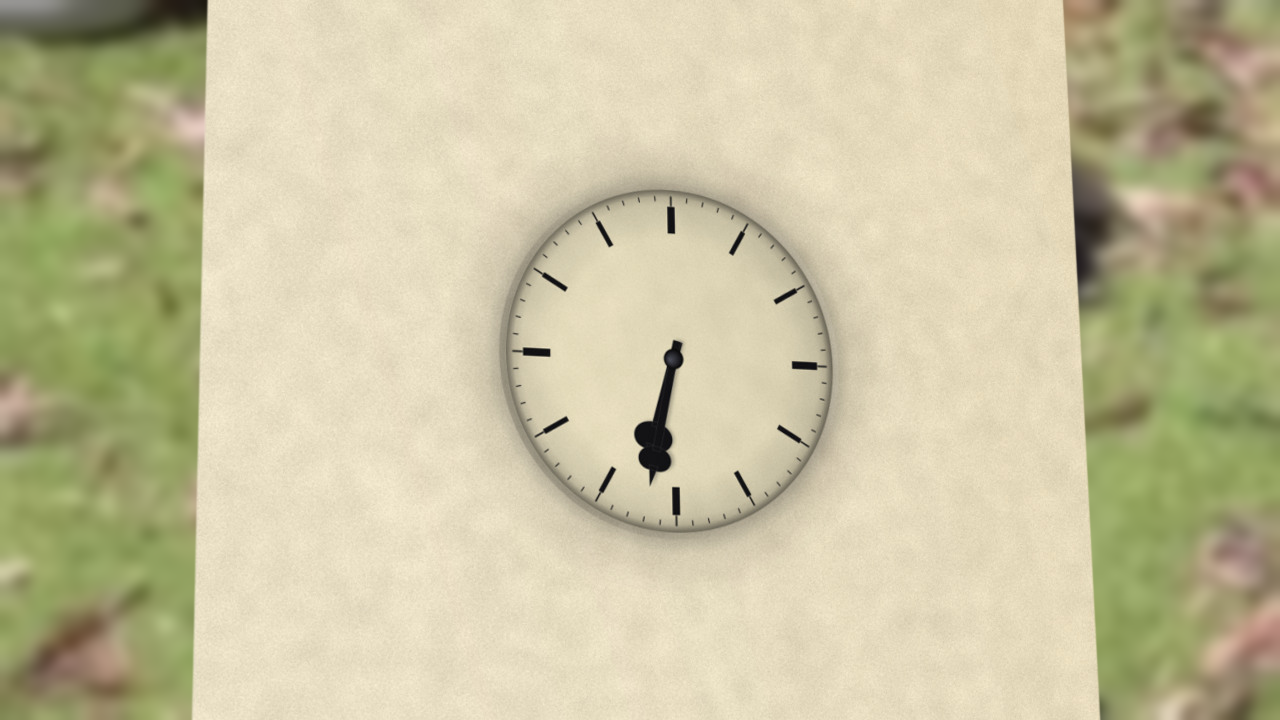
6:32
